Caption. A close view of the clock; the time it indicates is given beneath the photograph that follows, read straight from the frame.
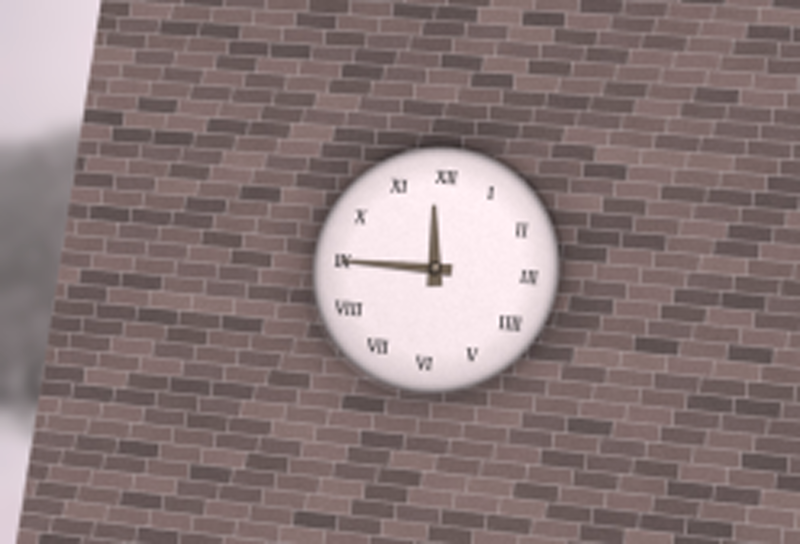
11:45
